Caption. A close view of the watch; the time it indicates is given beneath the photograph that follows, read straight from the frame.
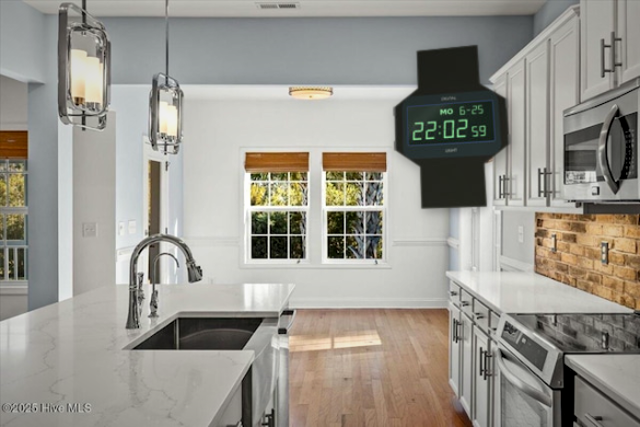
22:02:59
